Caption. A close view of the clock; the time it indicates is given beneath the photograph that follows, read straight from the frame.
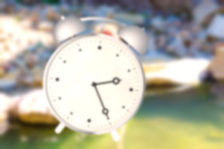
2:25
